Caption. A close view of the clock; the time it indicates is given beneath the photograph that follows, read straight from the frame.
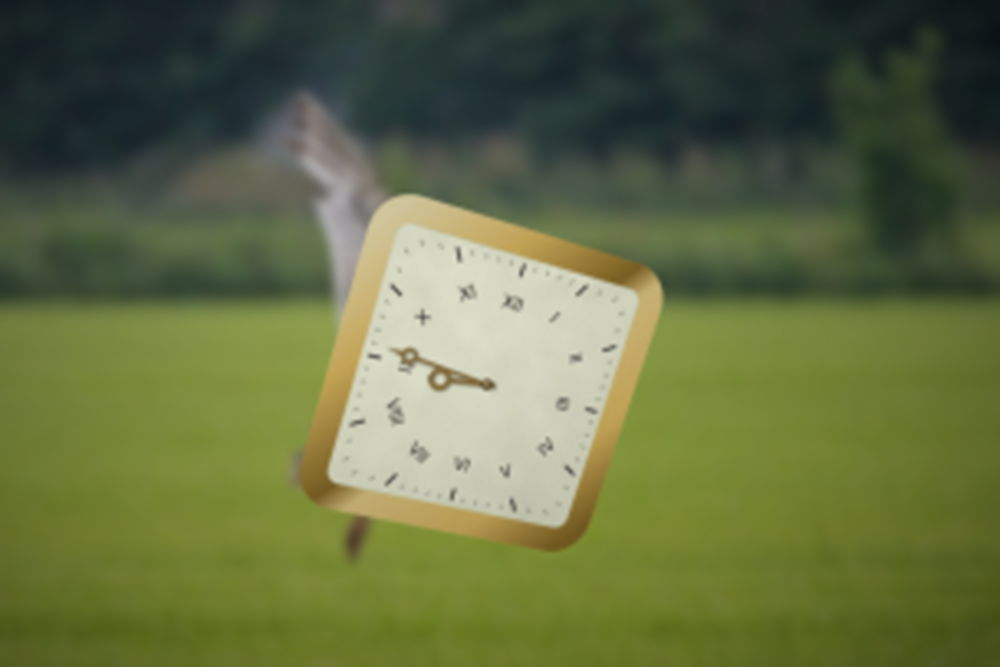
8:46
